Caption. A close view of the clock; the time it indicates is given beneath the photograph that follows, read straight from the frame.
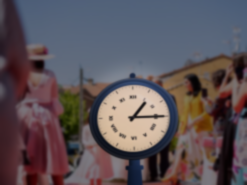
1:15
